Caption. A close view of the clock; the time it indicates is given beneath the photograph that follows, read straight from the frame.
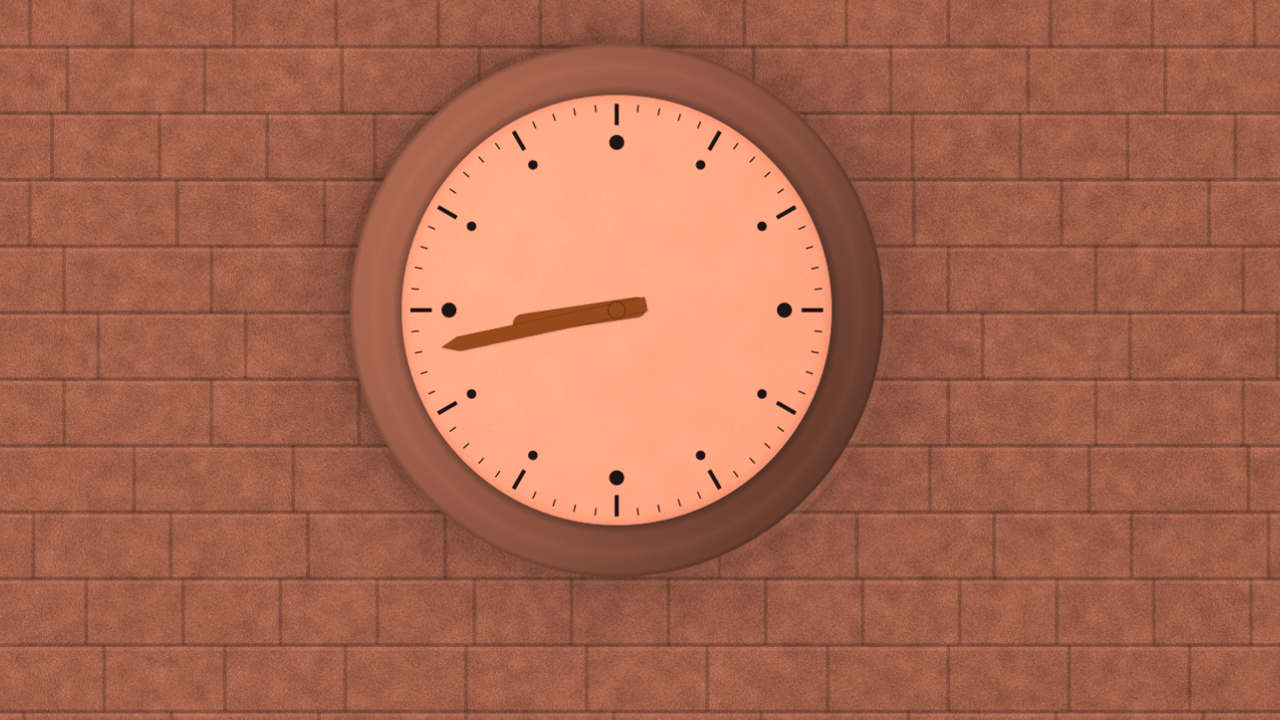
8:43
